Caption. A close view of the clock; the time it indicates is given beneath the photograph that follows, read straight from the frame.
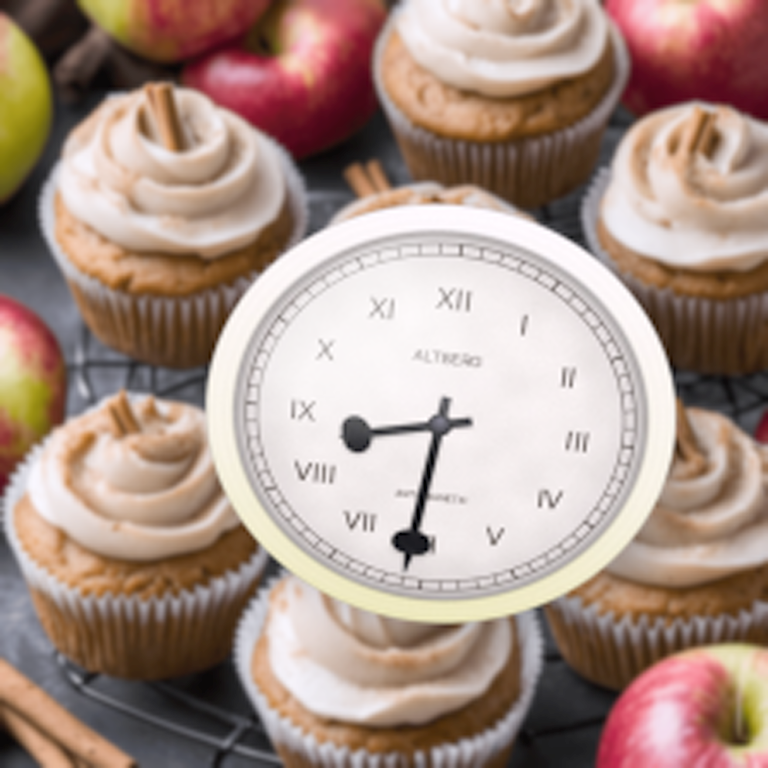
8:31
